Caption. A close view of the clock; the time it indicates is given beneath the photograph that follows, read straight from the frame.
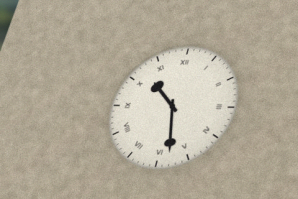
10:28
